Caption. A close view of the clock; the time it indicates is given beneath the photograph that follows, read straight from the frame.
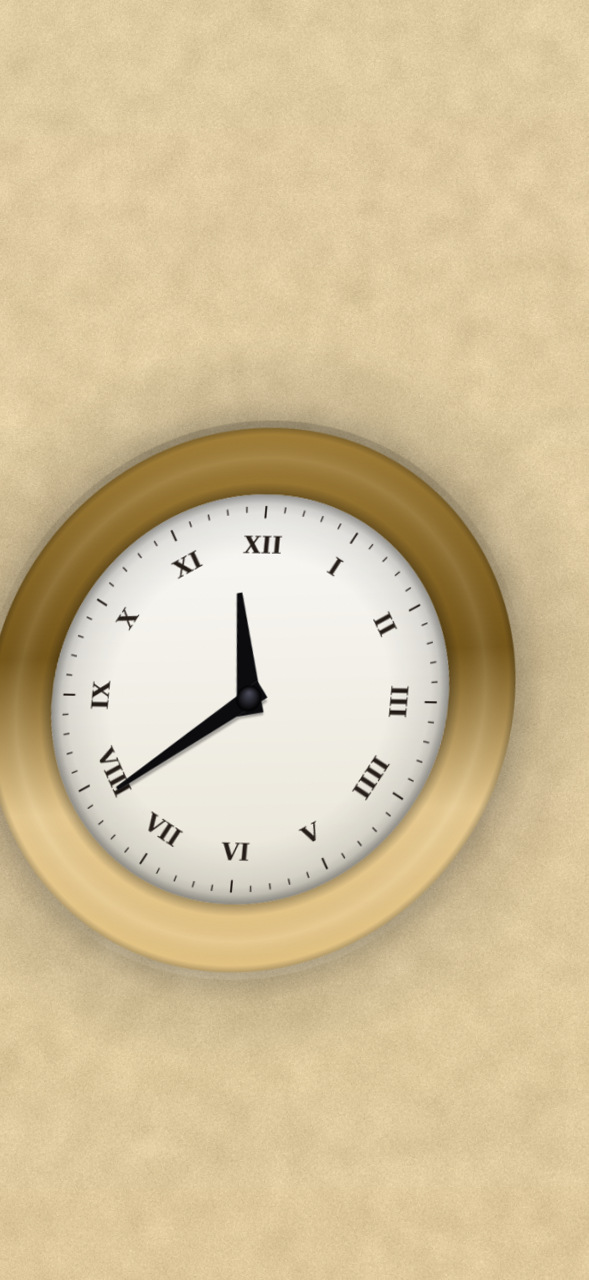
11:39
